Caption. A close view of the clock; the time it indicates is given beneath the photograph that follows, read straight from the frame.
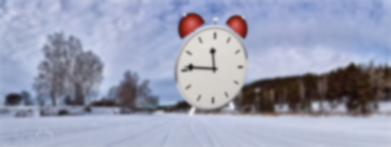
11:46
